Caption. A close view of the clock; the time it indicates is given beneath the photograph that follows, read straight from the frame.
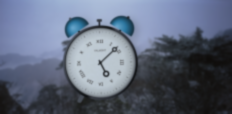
5:08
